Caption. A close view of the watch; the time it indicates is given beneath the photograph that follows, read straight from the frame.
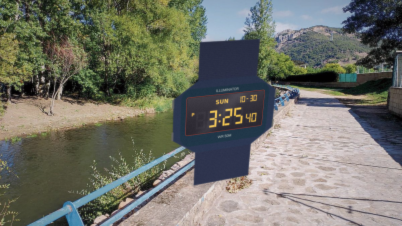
3:25:40
